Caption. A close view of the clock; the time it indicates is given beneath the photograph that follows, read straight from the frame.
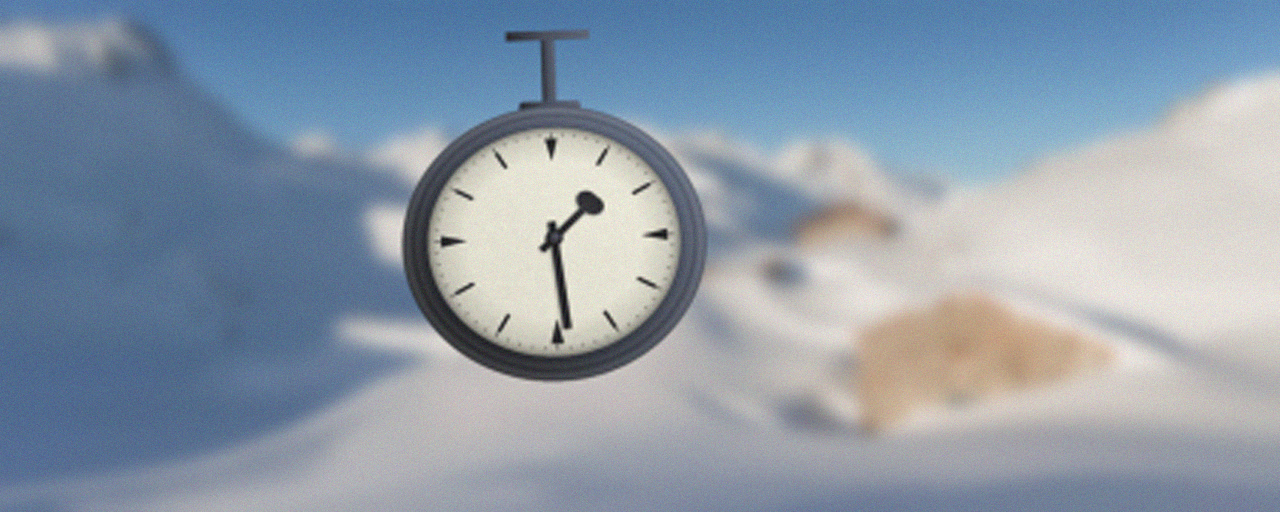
1:29
